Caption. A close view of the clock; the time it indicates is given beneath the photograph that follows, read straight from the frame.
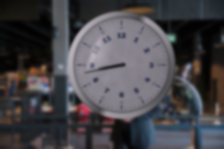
8:43
